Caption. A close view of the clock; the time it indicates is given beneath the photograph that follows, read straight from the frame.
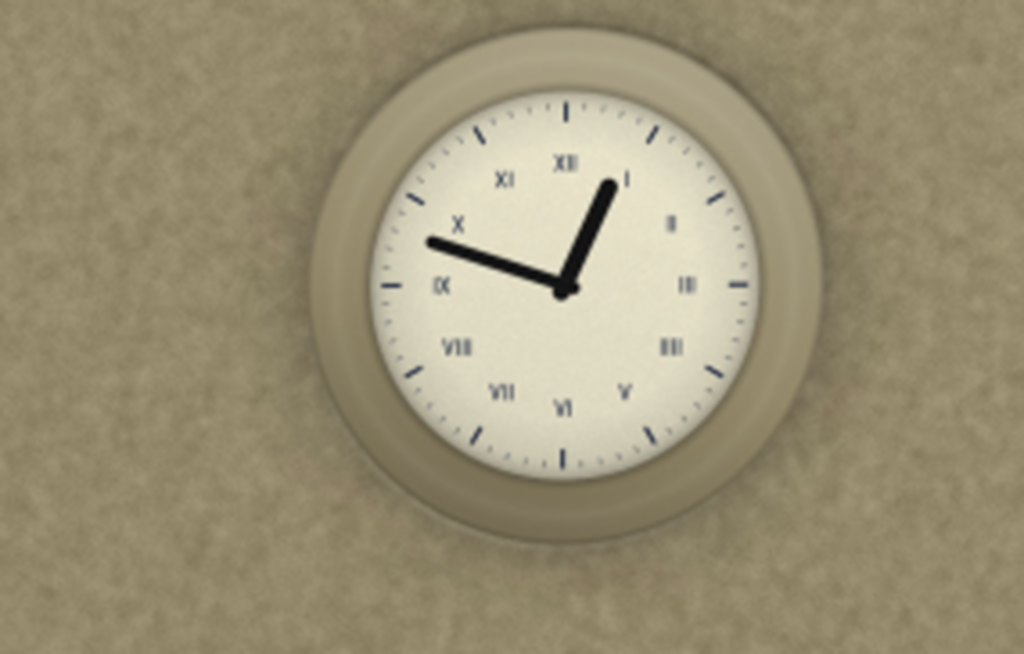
12:48
